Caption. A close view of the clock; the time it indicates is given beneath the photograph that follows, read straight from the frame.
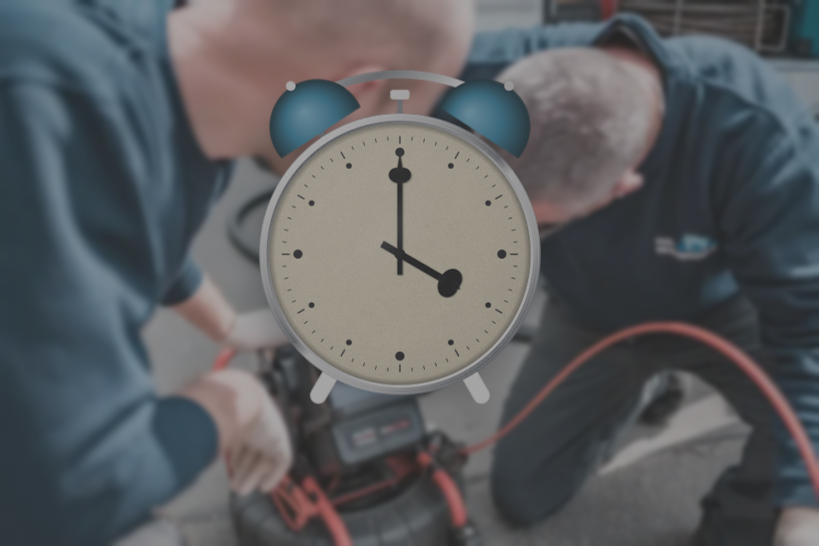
4:00
